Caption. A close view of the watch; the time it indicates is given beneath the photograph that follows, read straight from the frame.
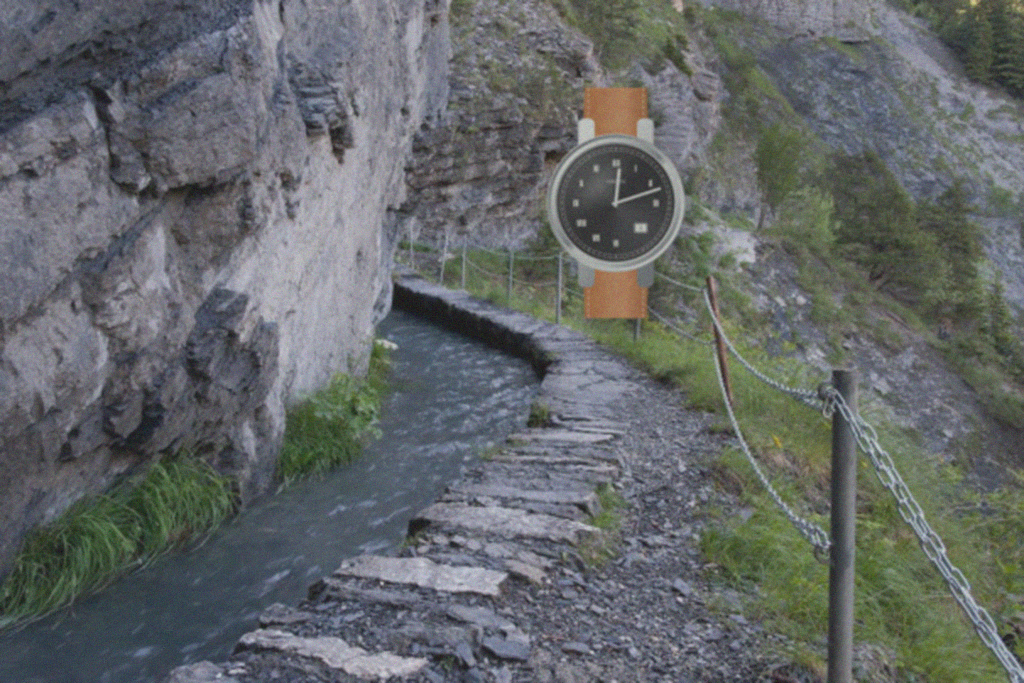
12:12
